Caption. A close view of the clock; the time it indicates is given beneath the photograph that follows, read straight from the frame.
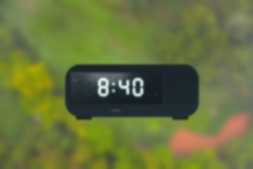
8:40
